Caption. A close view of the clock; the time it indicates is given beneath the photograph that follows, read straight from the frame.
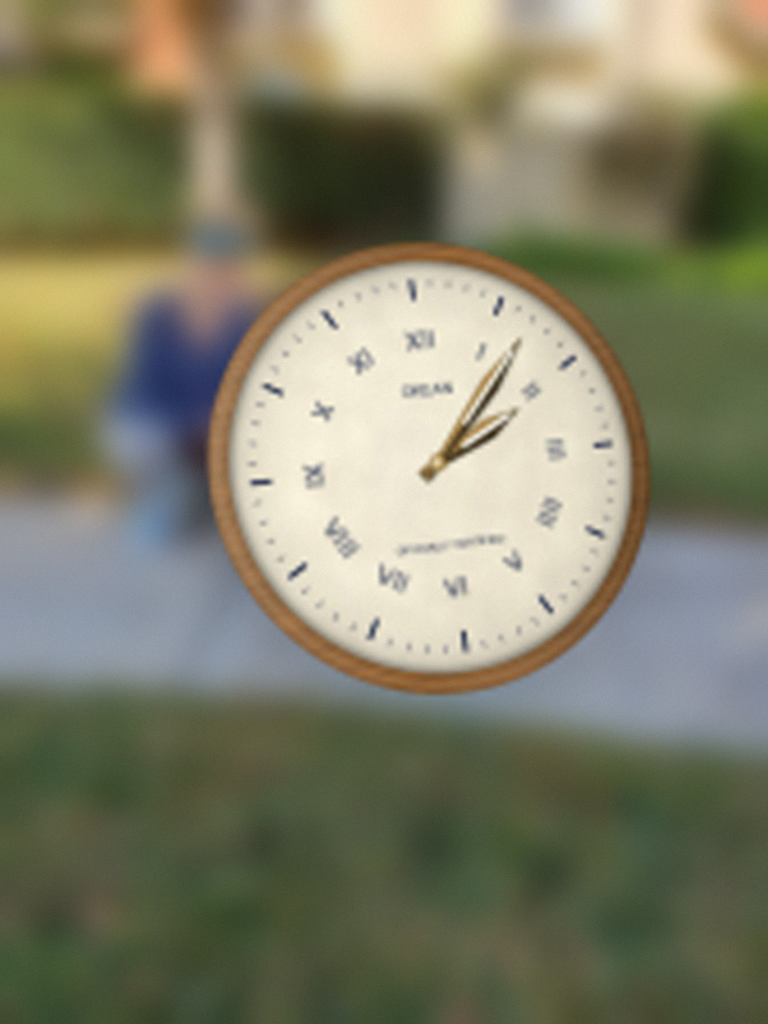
2:07
